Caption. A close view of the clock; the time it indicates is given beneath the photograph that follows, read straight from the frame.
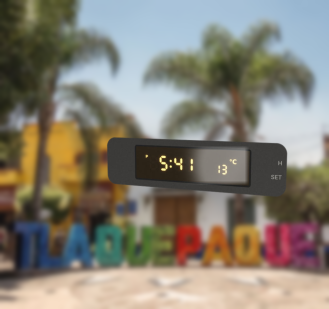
5:41
